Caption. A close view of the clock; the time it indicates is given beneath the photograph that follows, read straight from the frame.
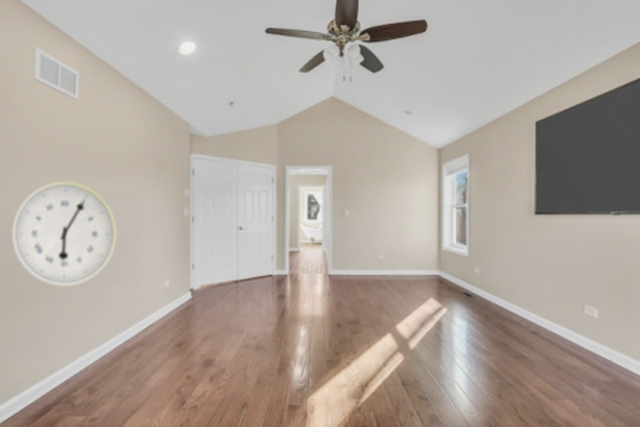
6:05
